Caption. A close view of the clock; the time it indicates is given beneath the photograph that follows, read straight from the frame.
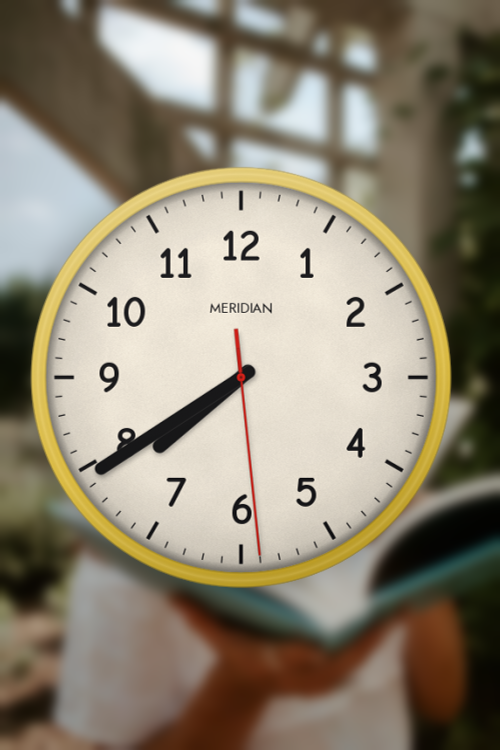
7:39:29
